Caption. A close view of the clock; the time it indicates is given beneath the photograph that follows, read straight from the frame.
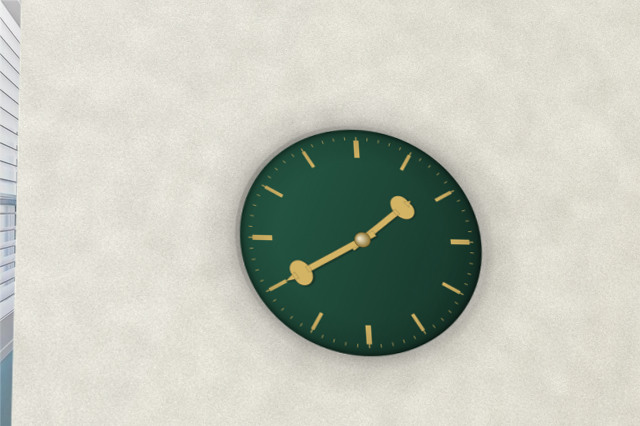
1:40
